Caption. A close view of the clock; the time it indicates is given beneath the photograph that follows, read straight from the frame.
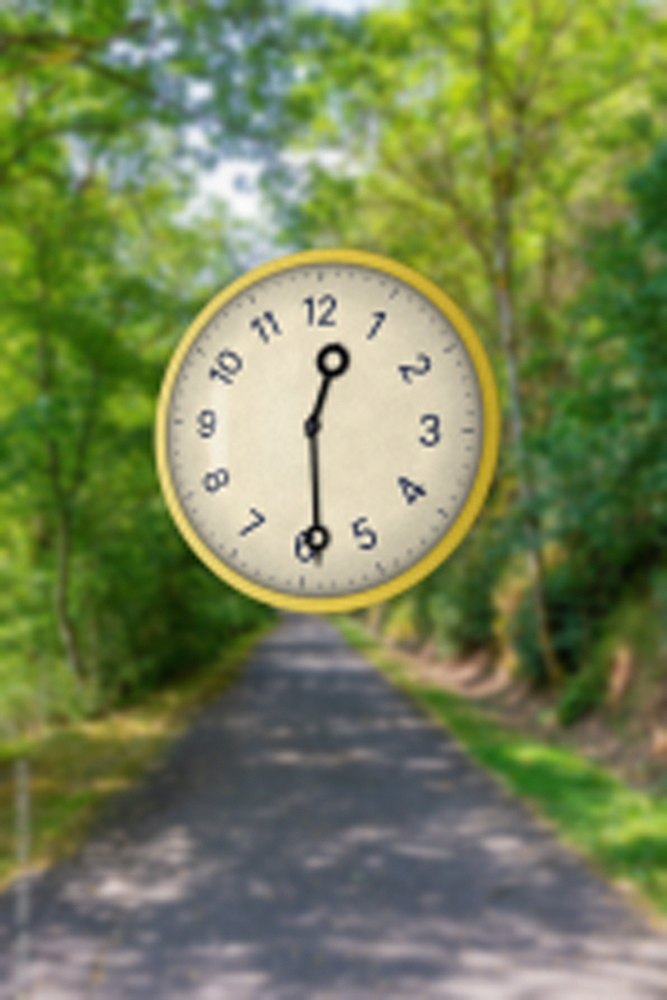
12:29
